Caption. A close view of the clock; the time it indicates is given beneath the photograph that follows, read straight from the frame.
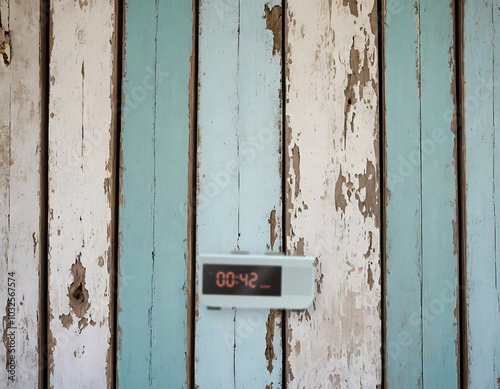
0:42
